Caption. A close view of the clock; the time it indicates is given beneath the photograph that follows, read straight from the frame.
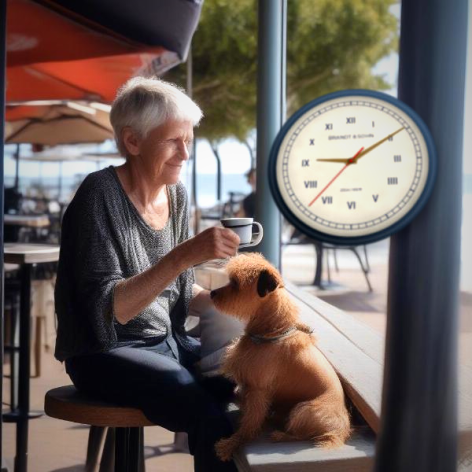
9:09:37
